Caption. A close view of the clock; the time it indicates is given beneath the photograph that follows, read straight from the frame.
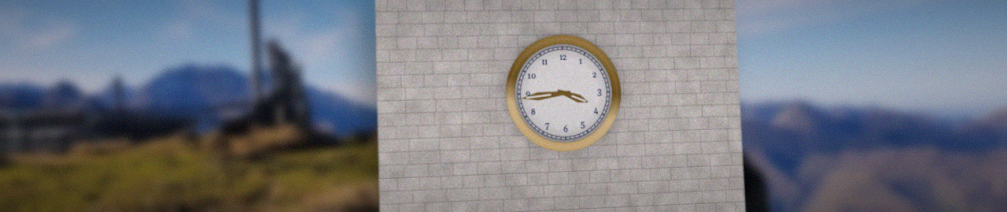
3:44
